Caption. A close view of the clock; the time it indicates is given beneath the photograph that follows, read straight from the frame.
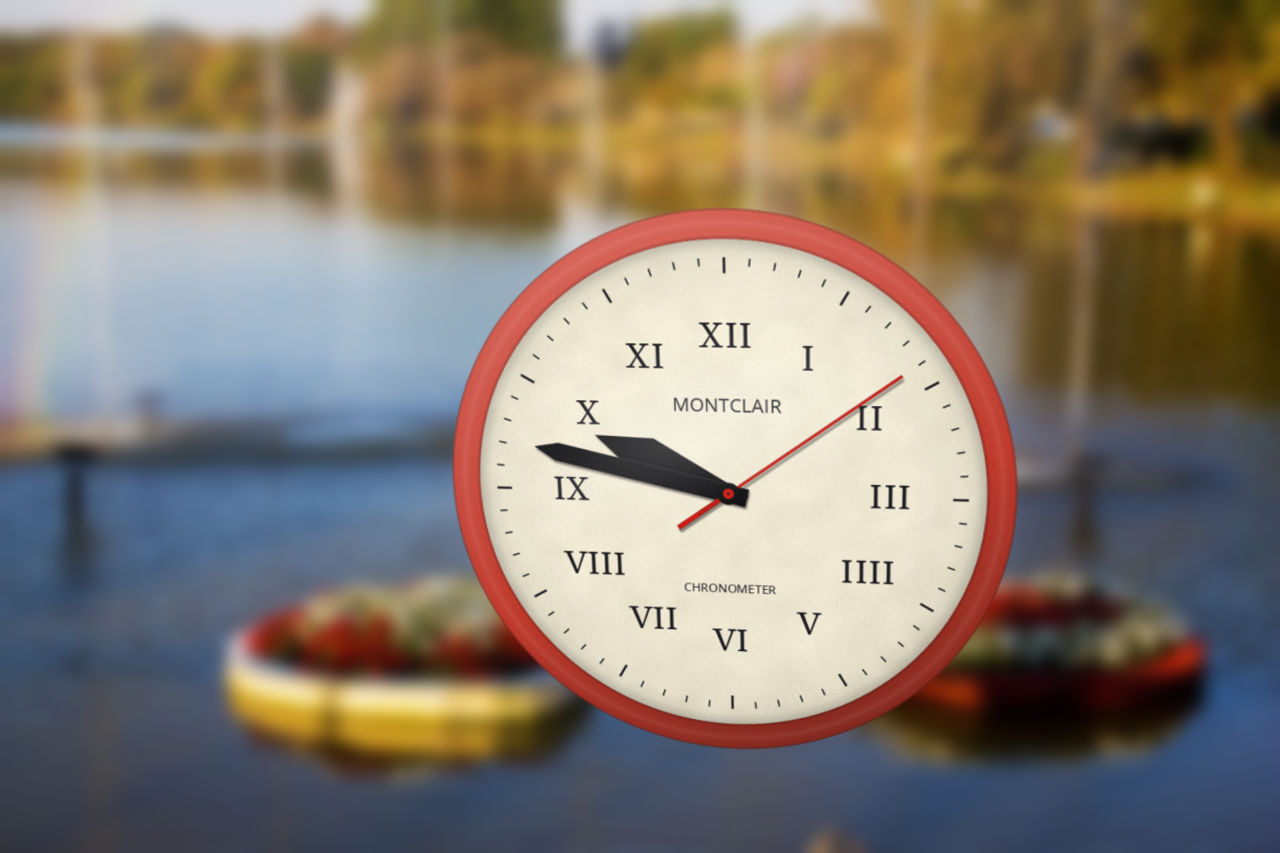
9:47:09
